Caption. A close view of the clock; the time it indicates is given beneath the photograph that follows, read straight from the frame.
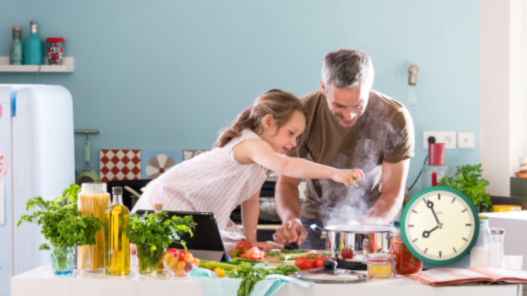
7:56
